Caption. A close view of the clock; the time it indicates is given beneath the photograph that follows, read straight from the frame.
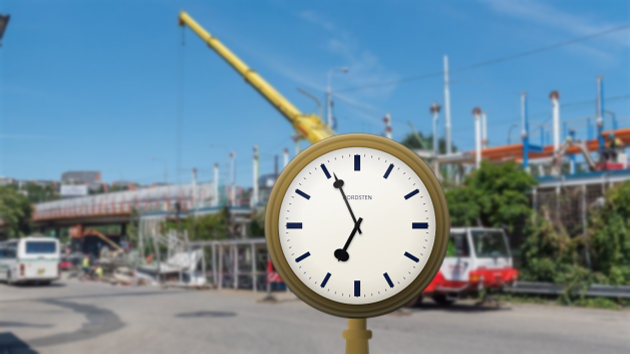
6:56
